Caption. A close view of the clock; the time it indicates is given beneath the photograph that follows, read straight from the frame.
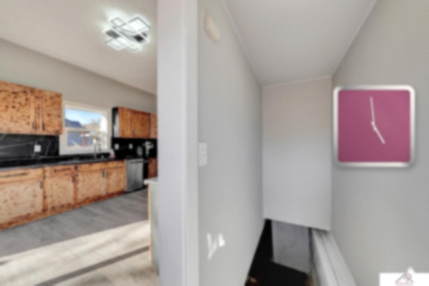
4:59
